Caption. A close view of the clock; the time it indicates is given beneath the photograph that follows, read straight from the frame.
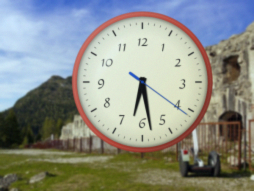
6:28:21
